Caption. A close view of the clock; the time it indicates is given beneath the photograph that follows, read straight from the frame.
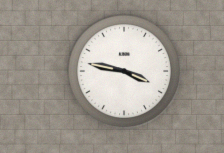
3:47
